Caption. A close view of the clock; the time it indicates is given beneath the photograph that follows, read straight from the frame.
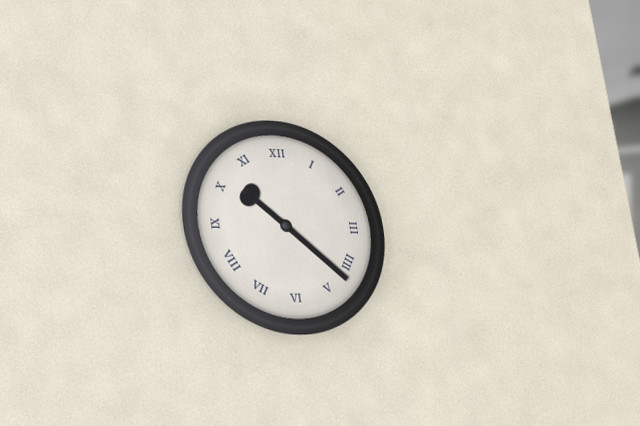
10:22
